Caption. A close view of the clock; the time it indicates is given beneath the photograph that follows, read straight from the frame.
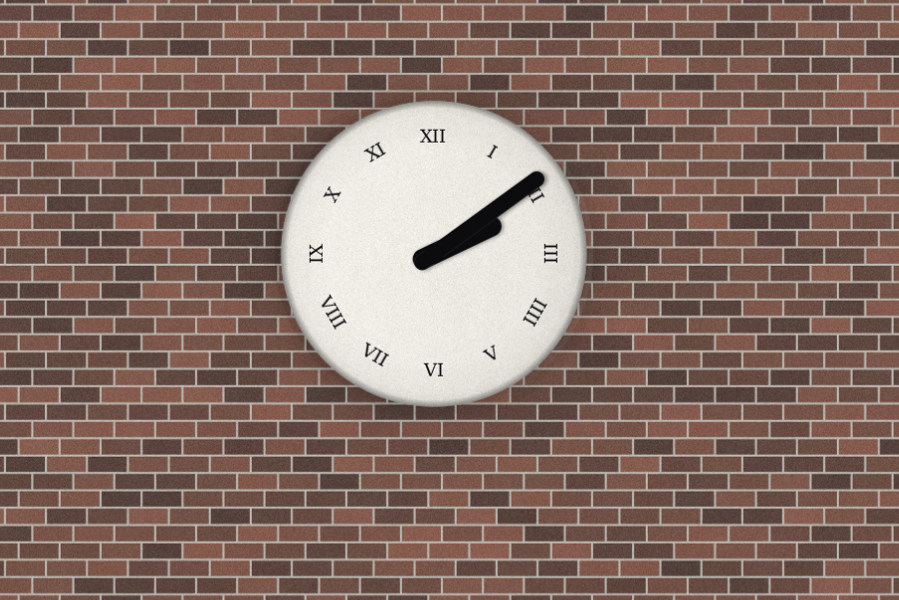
2:09
